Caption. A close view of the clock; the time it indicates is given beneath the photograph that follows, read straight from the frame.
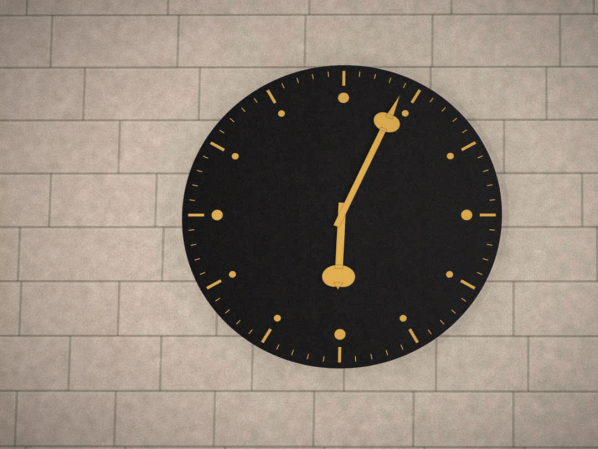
6:04
